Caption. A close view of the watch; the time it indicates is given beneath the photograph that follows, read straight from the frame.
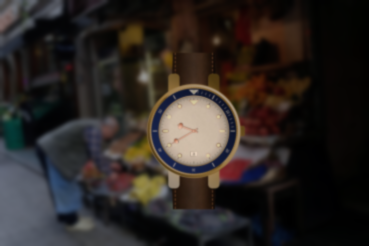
9:40
